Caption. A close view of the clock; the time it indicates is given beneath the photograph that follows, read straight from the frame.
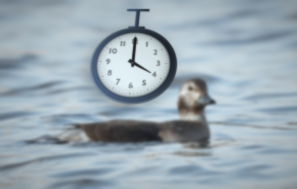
4:00
